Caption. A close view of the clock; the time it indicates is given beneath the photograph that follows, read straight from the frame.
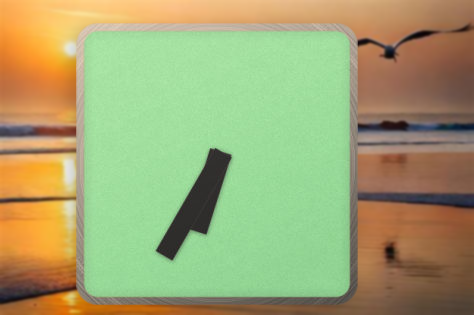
6:35
